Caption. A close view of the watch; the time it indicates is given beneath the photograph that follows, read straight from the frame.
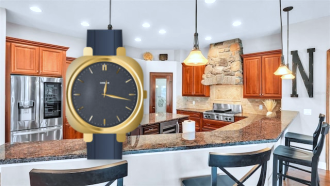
12:17
